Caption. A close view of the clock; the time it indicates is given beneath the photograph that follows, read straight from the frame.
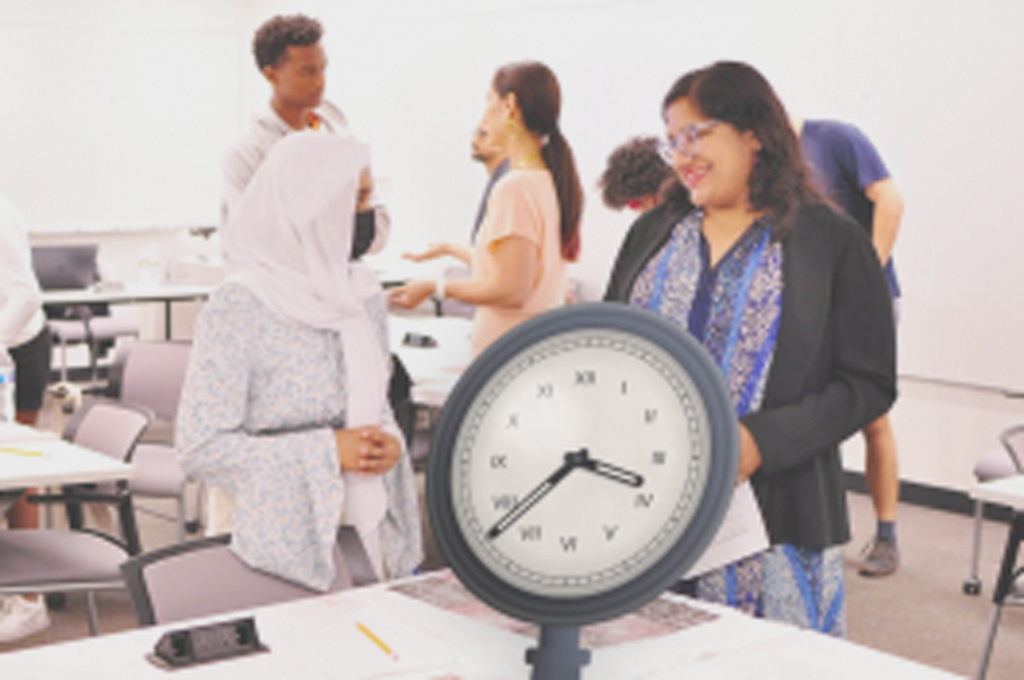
3:38
